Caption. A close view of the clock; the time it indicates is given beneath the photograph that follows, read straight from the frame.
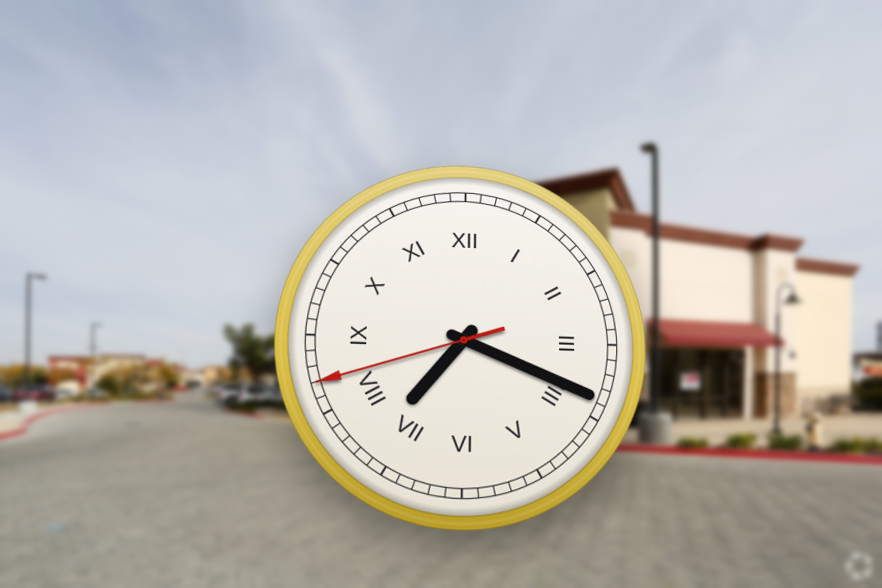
7:18:42
